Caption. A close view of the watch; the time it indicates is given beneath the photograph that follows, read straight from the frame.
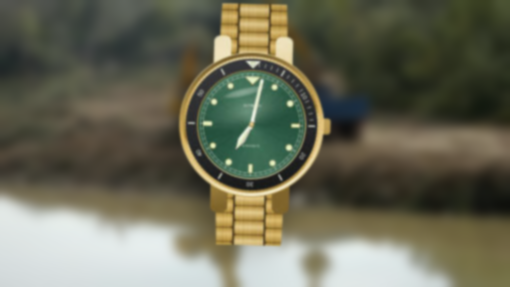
7:02
